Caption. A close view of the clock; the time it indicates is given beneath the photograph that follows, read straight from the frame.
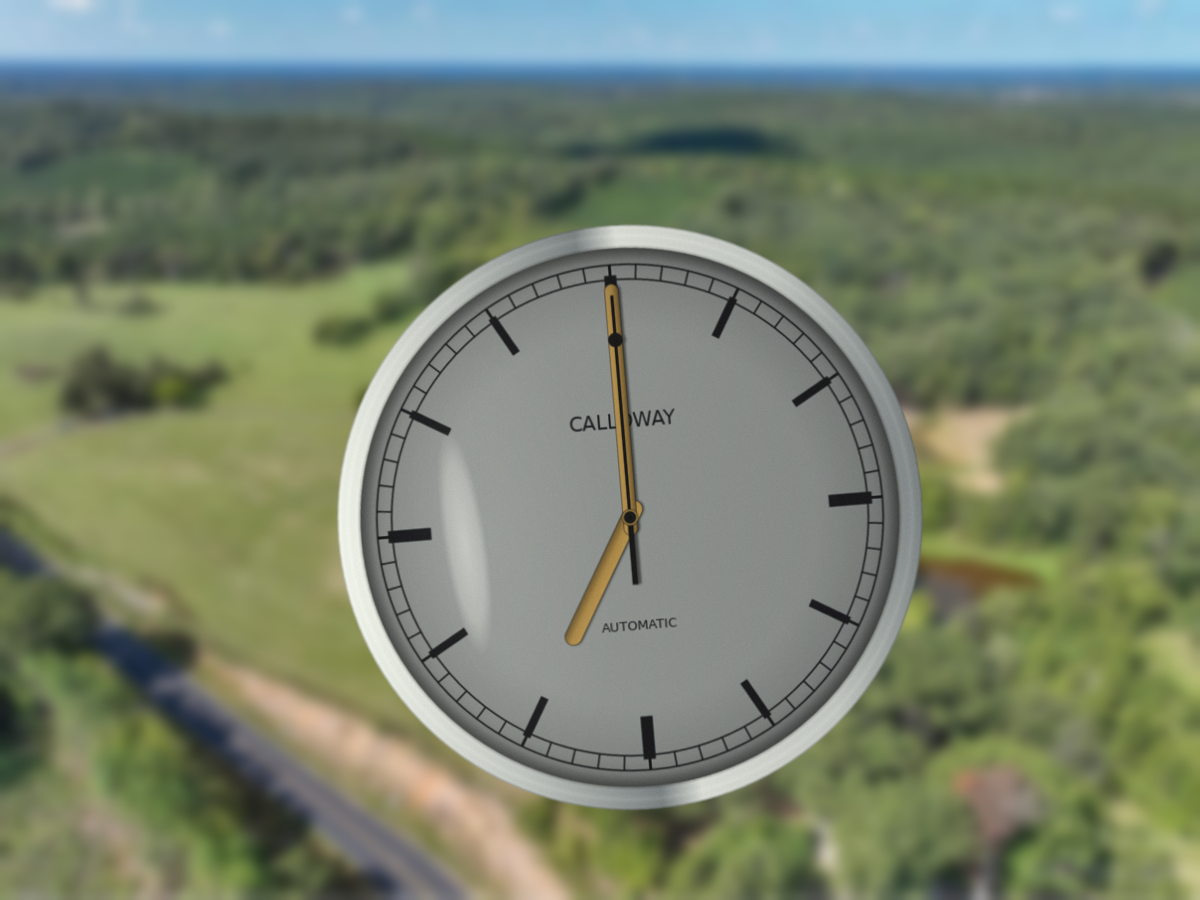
7:00:00
